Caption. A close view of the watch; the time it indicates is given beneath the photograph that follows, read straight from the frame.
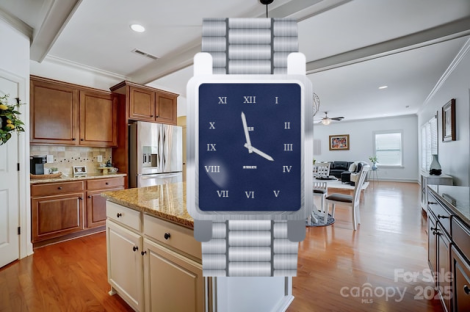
3:58
